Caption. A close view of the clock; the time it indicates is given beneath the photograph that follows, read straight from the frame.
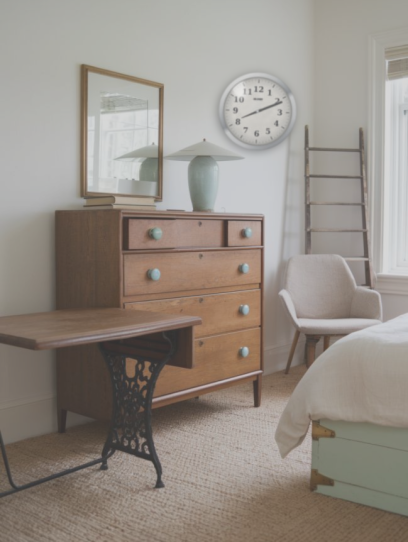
8:11
